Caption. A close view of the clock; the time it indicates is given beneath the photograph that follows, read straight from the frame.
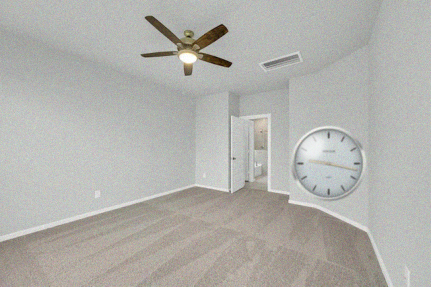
9:17
